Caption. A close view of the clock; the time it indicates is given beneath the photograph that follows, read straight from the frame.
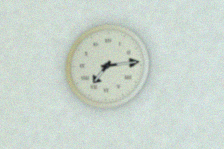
7:14
